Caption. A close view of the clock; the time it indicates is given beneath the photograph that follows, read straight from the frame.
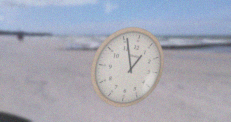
12:56
